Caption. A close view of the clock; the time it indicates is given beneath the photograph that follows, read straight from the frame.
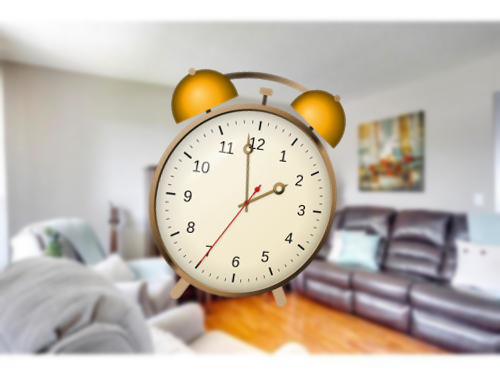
1:58:35
